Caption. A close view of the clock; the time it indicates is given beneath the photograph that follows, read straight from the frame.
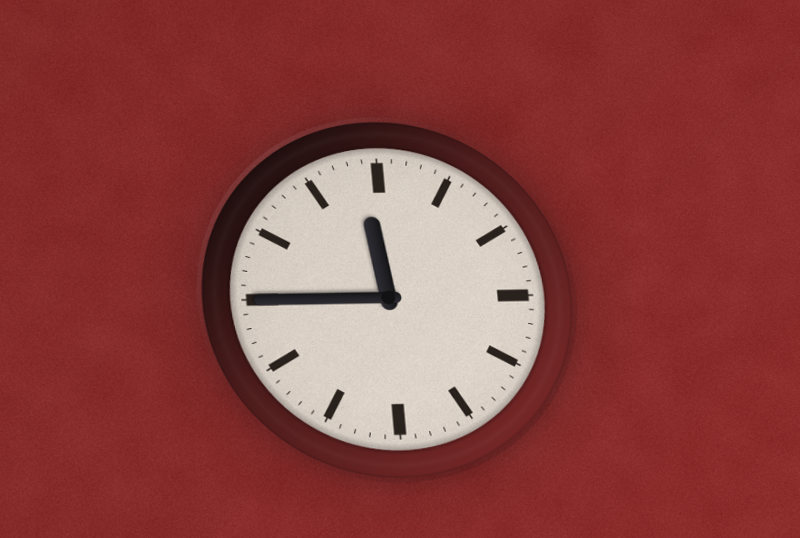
11:45
